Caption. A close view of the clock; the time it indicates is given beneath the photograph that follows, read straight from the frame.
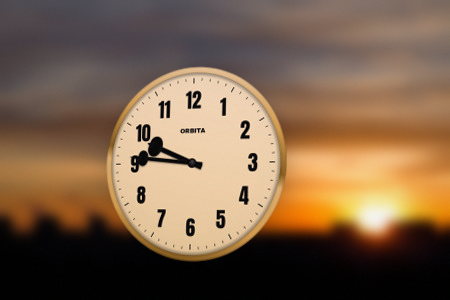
9:46
